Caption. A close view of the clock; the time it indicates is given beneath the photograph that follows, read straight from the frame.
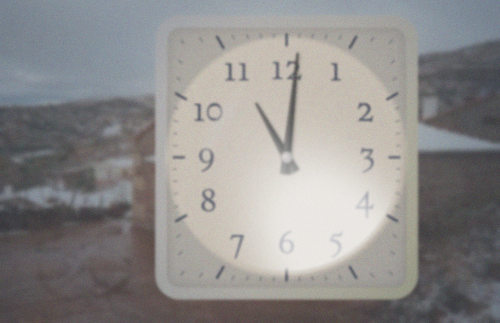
11:01
